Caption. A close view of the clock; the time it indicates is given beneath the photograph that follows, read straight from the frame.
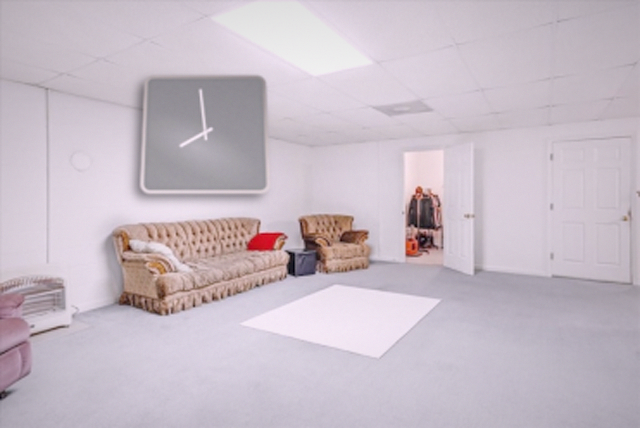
7:59
